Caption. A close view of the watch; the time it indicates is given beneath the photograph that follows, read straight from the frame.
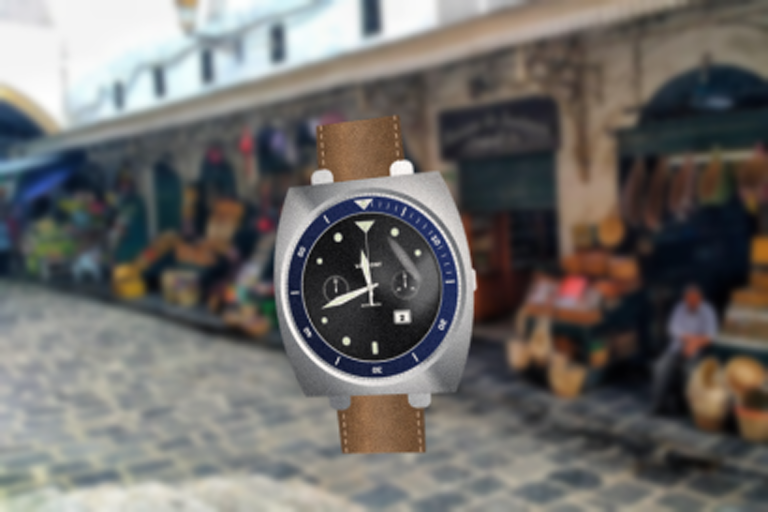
11:42
